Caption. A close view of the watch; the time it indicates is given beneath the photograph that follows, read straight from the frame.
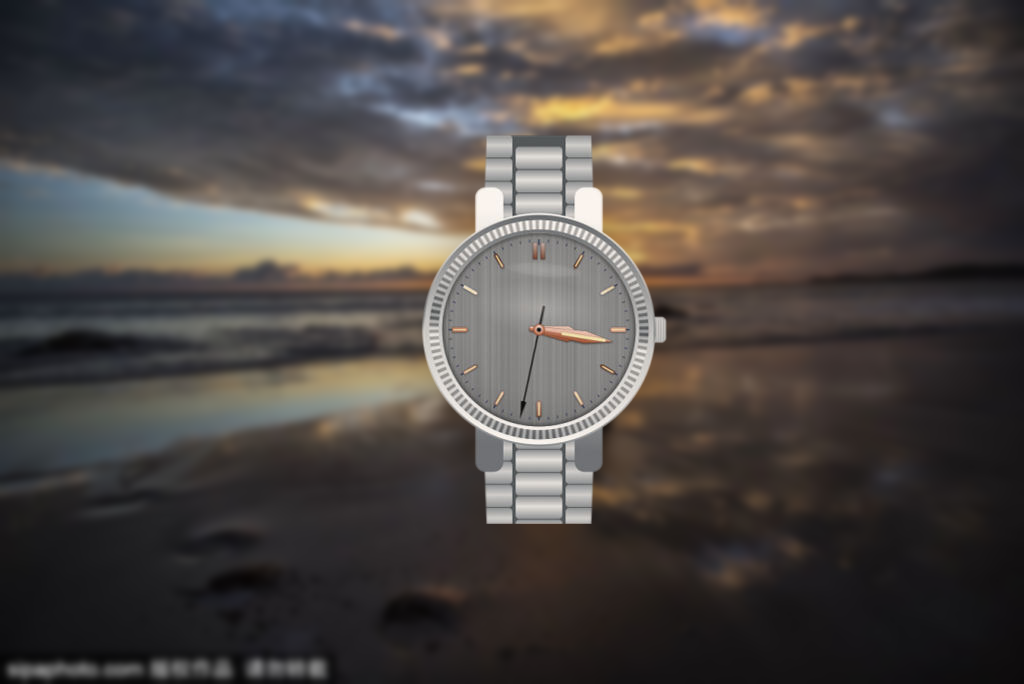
3:16:32
